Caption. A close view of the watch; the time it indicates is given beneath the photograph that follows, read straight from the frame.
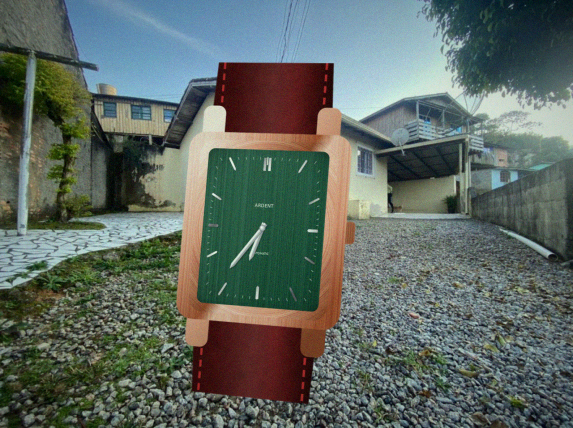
6:36
